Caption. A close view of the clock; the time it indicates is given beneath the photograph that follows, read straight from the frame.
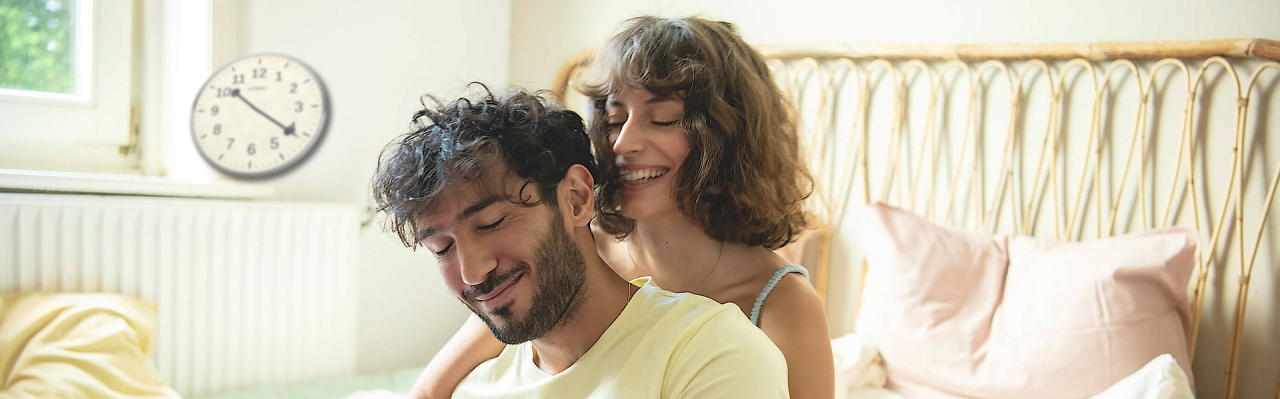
10:21
